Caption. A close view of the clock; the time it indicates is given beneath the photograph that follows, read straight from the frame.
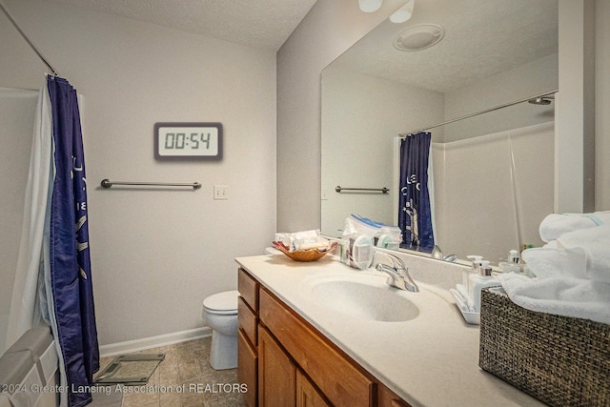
0:54
